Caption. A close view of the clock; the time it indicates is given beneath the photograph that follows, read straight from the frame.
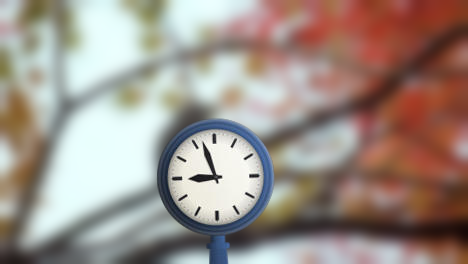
8:57
